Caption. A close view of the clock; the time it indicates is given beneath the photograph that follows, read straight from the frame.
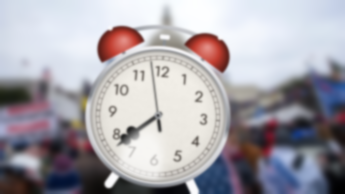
7:37:58
